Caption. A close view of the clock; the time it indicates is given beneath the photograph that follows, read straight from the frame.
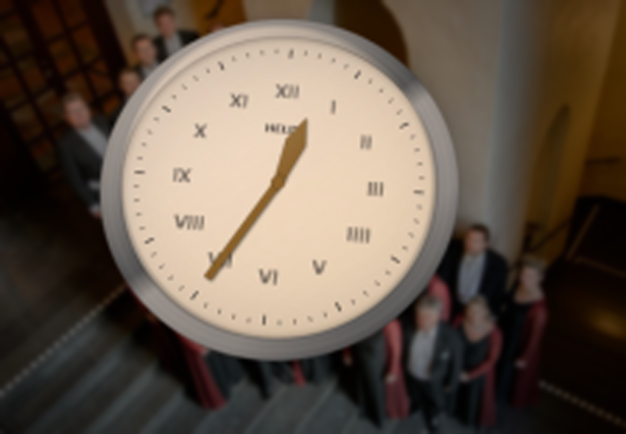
12:35
